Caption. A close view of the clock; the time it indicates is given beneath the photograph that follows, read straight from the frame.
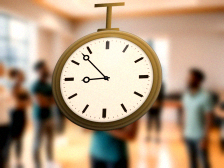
8:53
